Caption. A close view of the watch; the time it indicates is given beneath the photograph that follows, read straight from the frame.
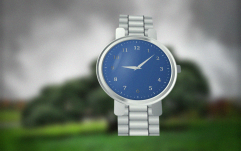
9:08
